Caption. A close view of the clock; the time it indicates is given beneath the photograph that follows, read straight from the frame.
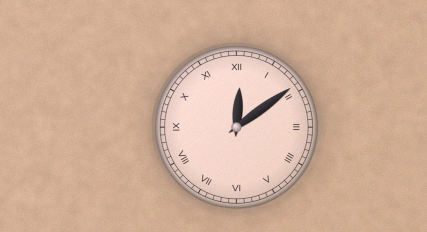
12:09
